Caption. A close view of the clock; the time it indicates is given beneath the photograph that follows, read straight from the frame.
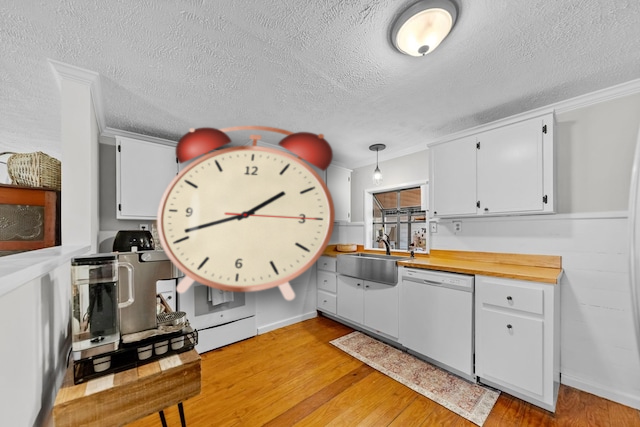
1:41:15
